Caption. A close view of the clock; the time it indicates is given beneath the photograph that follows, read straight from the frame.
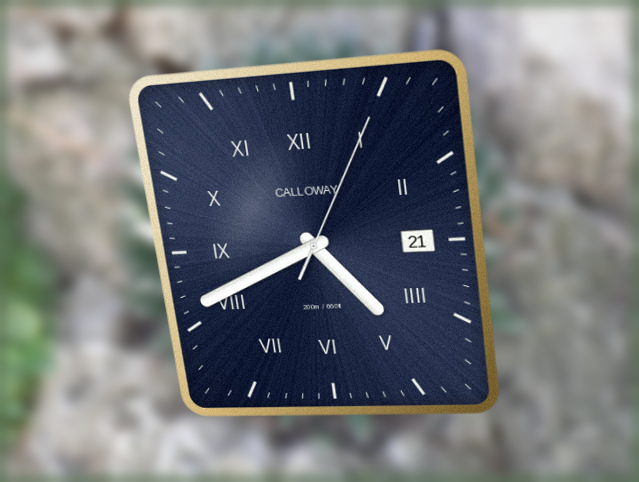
4:41:05
